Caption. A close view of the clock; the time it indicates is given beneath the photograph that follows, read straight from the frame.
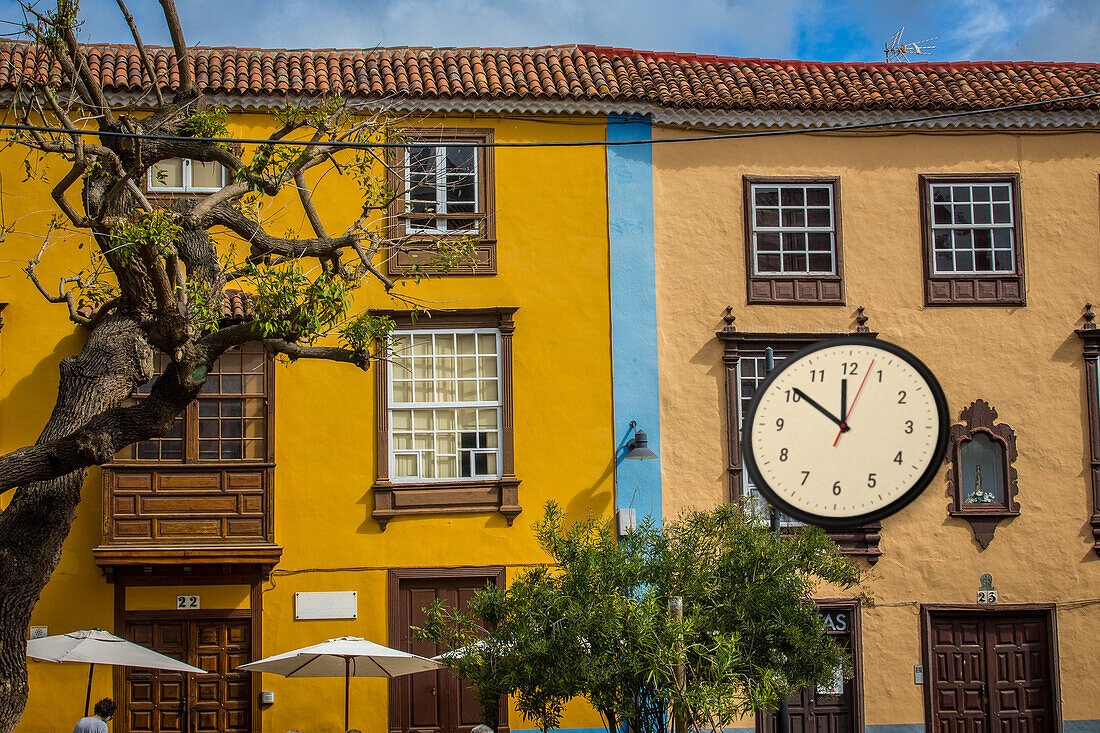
11:51:03
